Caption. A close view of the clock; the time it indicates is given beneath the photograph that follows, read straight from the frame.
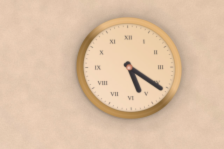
5:21
